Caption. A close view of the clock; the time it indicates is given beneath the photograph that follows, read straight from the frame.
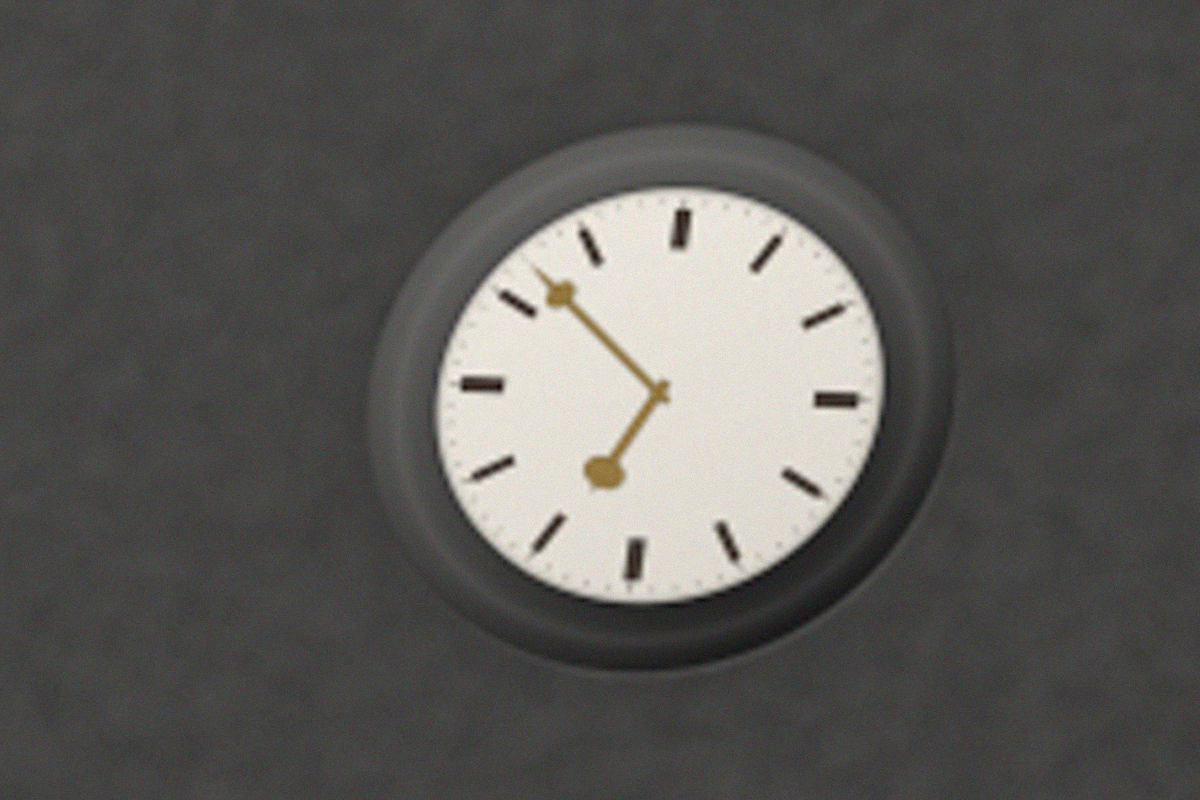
6:52
